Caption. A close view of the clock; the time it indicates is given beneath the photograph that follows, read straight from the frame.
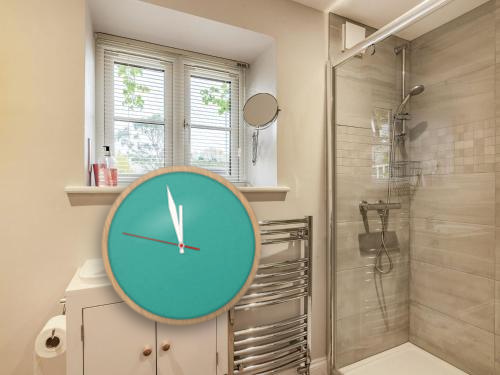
11:57:47
